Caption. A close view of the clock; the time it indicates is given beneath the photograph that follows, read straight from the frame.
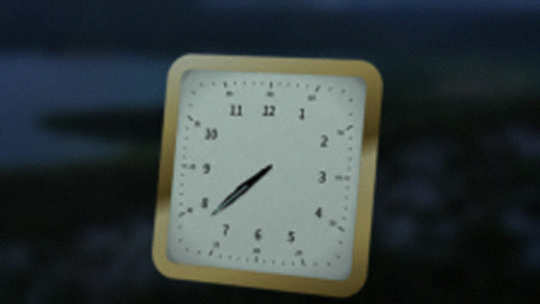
7:38
